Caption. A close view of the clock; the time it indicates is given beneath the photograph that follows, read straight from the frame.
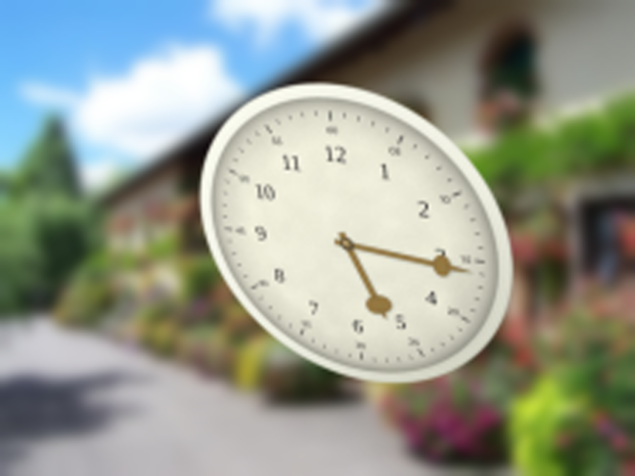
5:16
